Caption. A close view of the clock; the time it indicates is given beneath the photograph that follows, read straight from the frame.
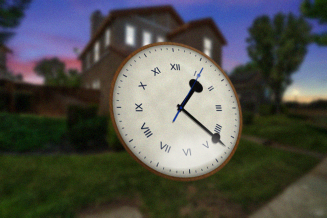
1:22:06
